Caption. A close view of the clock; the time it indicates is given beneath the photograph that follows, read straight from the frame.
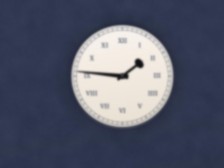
1:46
